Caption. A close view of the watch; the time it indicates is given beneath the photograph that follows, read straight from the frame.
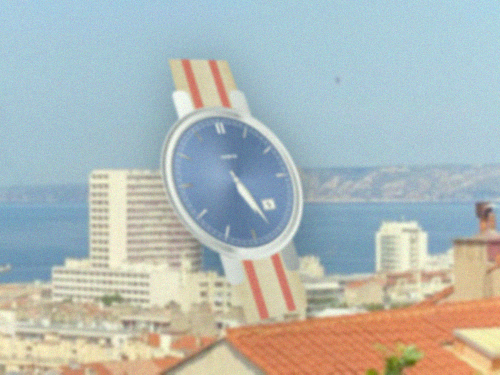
5:26
